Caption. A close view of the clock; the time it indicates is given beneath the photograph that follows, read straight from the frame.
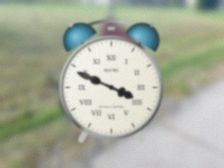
3:49
